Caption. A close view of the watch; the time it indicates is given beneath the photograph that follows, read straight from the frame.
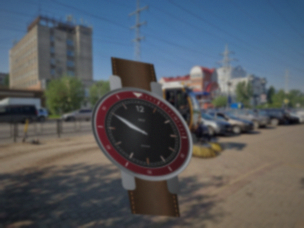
9:50
